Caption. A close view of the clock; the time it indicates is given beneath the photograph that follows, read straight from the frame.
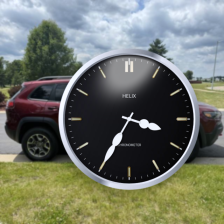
3:35
